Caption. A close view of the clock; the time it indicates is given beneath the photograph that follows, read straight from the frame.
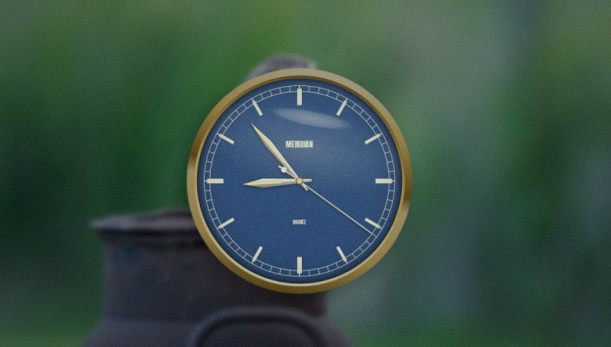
8:53:21
